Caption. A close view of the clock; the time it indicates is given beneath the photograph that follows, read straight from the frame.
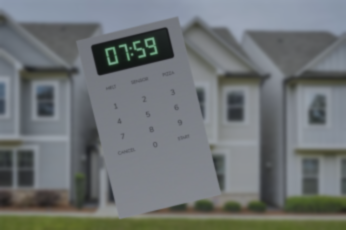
7:59
